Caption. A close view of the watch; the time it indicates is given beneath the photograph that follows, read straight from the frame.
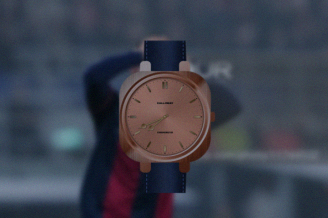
7:41
